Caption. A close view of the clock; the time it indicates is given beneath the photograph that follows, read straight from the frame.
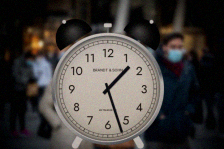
1:27
